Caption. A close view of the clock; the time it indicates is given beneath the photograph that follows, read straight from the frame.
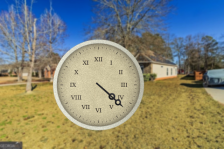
4:22
